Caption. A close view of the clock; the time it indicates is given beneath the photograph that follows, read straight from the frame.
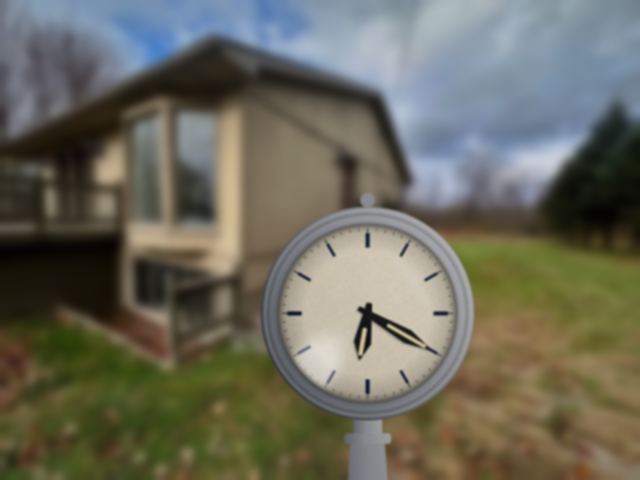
6:20
